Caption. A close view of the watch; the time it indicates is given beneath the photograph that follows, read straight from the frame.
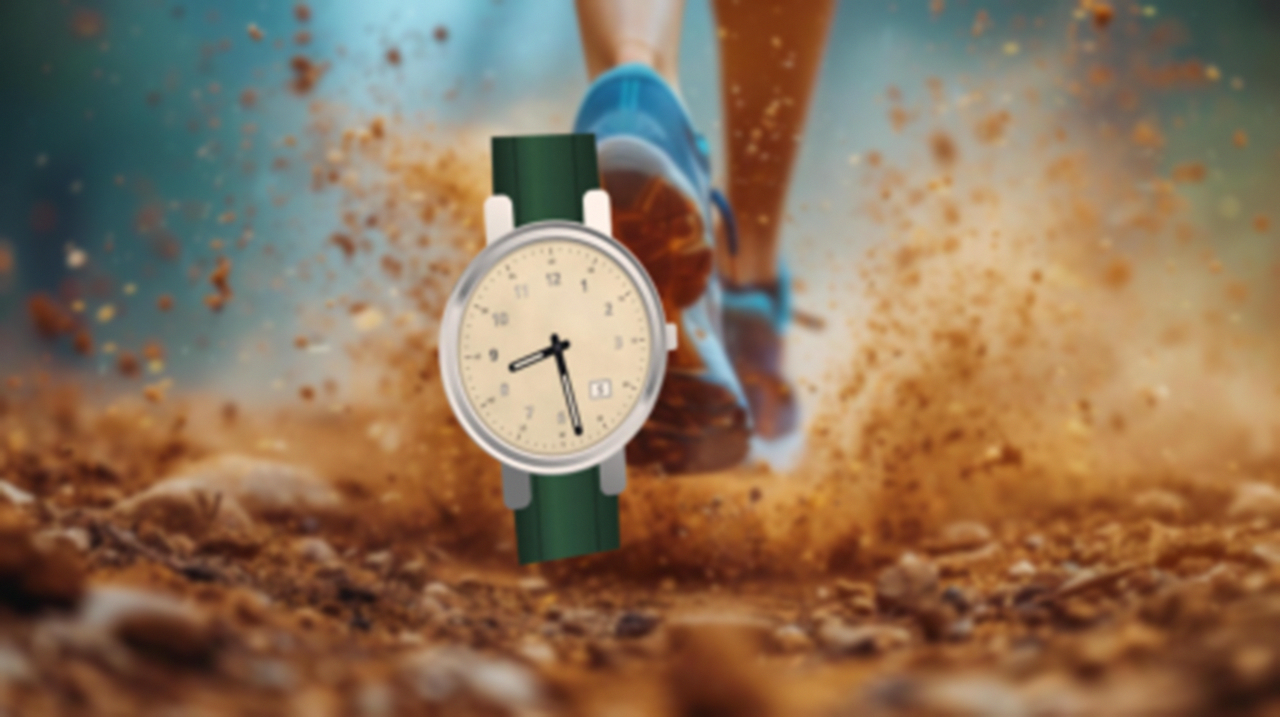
8:28
